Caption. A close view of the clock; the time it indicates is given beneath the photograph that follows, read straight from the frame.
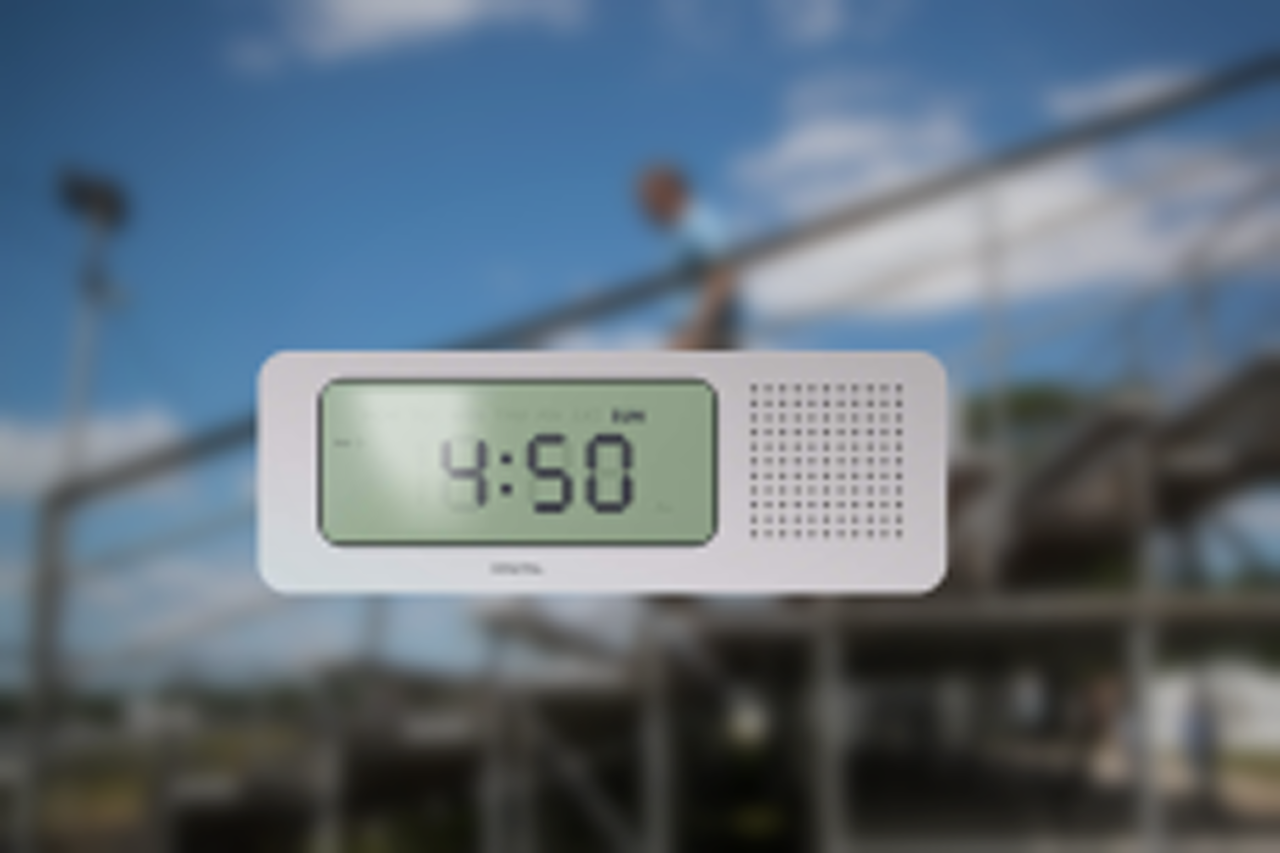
4:50
